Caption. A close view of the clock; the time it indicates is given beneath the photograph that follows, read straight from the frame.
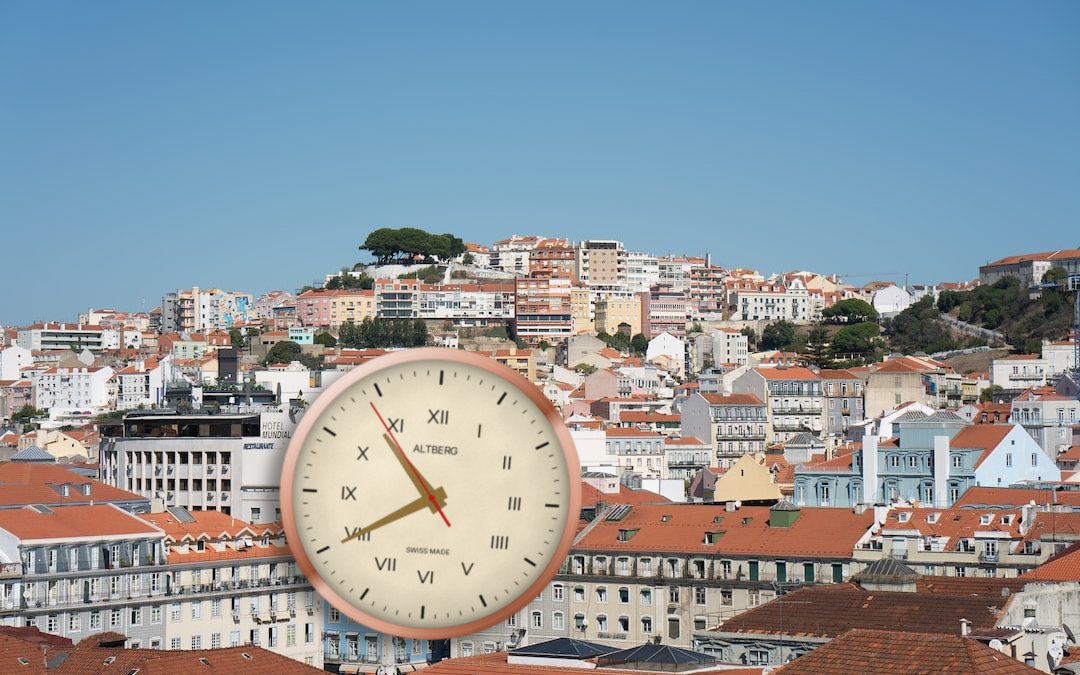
10:39:54
